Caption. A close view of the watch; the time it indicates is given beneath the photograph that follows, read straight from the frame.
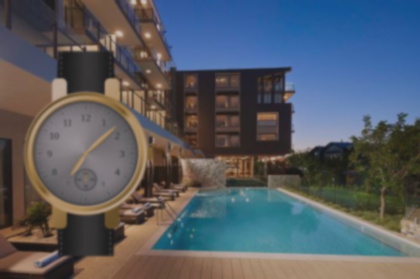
7:08
